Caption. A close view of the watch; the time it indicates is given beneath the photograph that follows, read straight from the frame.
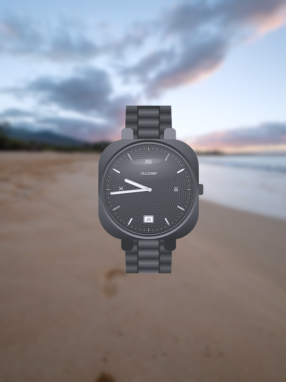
9:44
